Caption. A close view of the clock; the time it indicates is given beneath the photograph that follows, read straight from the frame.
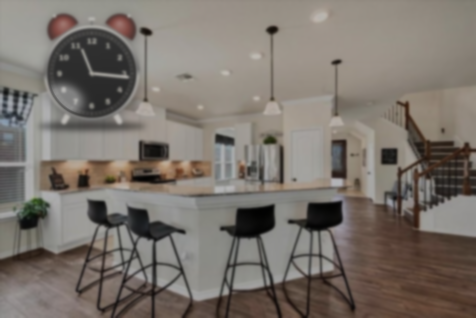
11:16
